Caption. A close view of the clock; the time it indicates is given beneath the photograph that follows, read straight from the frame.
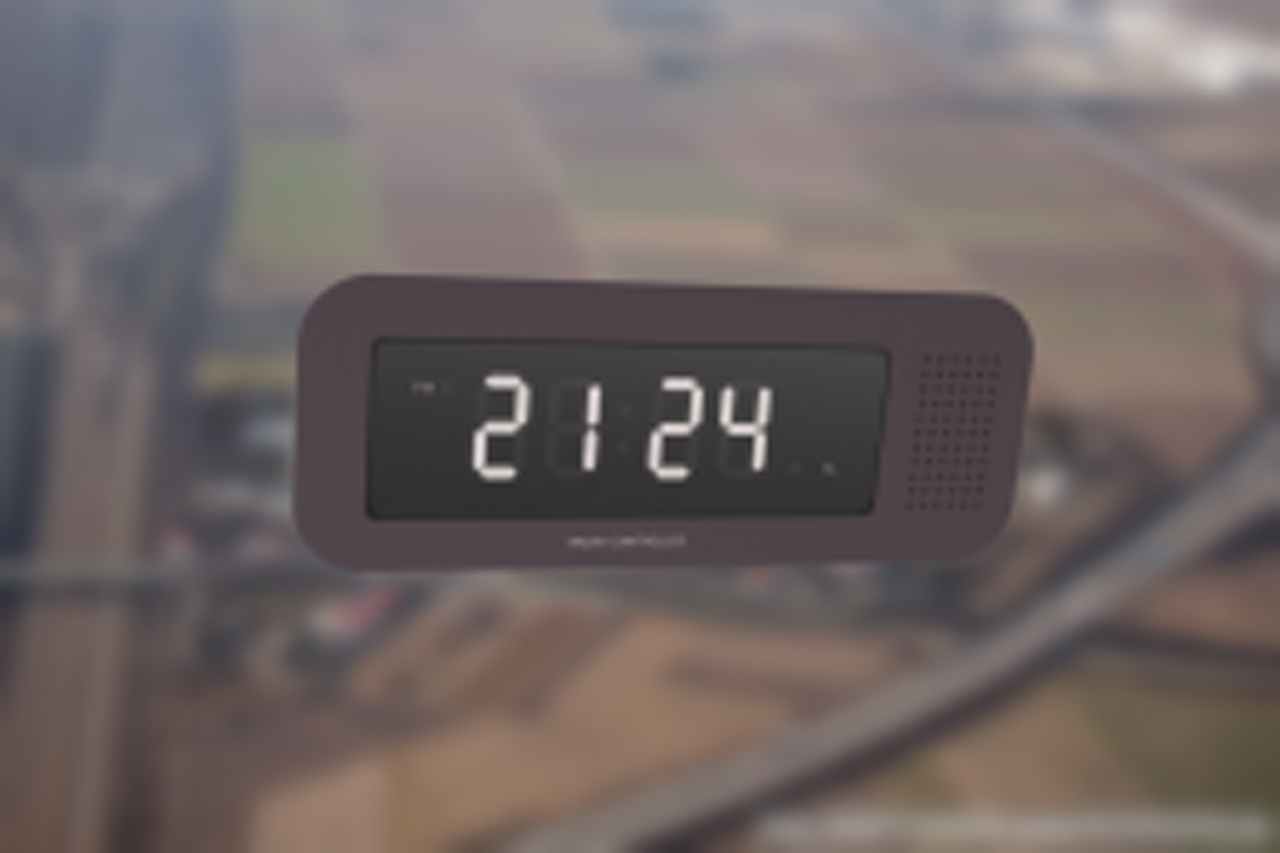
21:24
